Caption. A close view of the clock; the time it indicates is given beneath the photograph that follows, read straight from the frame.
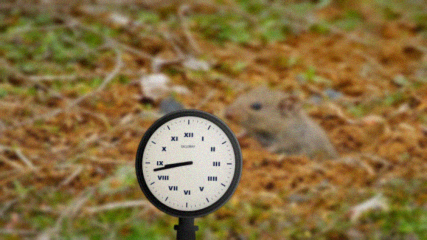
8:43
